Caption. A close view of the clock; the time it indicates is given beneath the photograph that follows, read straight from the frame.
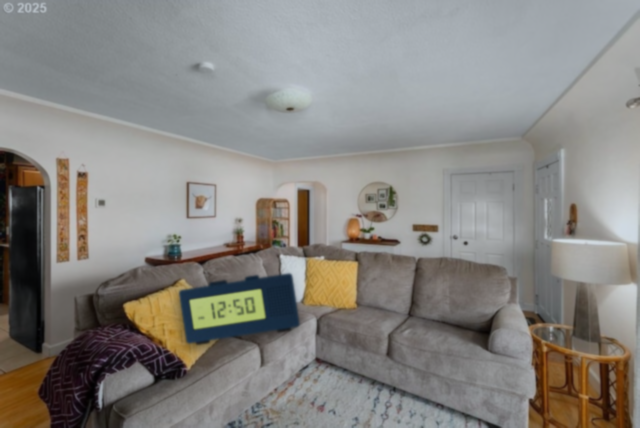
12:50
